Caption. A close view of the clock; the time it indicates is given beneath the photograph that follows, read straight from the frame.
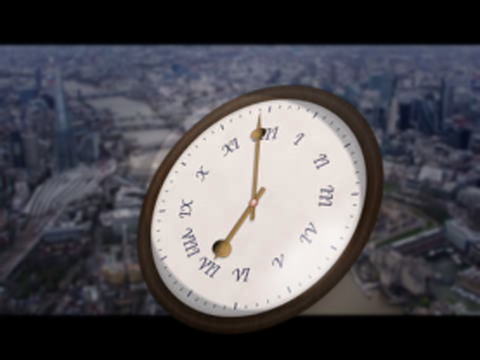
6:59
